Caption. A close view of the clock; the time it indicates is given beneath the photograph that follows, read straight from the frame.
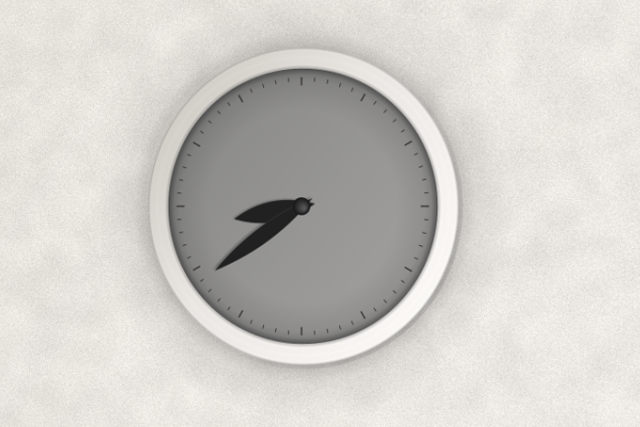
8:39
